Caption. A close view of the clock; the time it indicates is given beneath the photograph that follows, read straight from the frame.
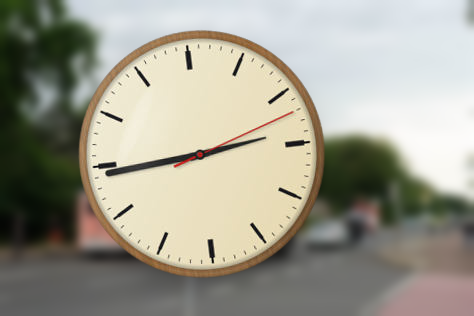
2:44:12
